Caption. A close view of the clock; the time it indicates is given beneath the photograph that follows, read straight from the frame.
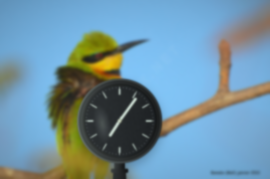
7:06
